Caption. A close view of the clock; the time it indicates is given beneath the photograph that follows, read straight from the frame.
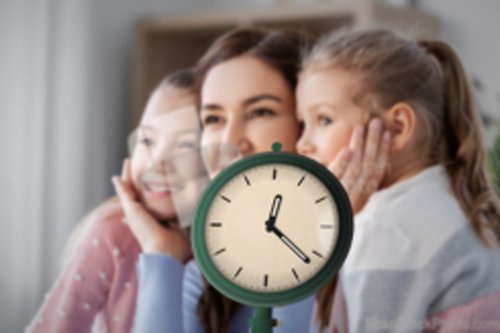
12:22
